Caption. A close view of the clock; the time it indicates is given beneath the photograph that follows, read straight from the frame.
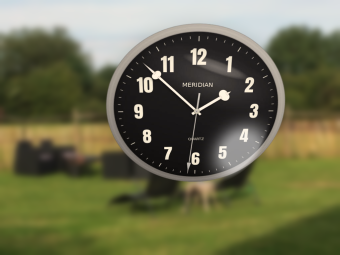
1:52:31
